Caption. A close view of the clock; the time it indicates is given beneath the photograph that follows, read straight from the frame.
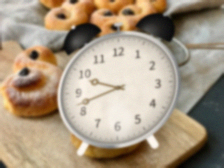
9:42
